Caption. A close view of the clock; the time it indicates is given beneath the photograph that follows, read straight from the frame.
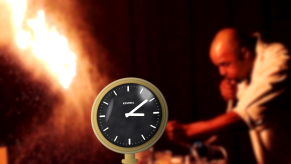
3:09
